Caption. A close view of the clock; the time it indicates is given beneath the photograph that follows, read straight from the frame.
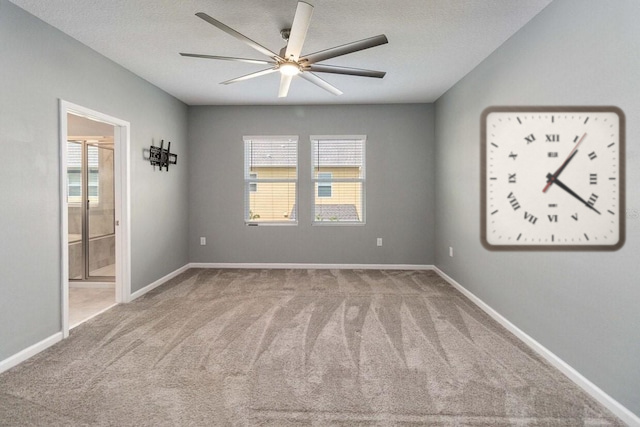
1:21:06
